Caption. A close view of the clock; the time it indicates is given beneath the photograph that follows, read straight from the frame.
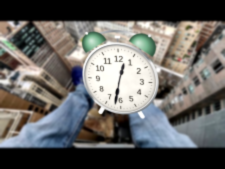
12:32
